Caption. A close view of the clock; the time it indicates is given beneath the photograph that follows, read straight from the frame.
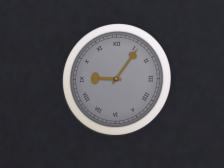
9:06
